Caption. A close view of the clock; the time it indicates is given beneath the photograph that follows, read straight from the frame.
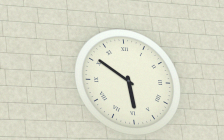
5:51
